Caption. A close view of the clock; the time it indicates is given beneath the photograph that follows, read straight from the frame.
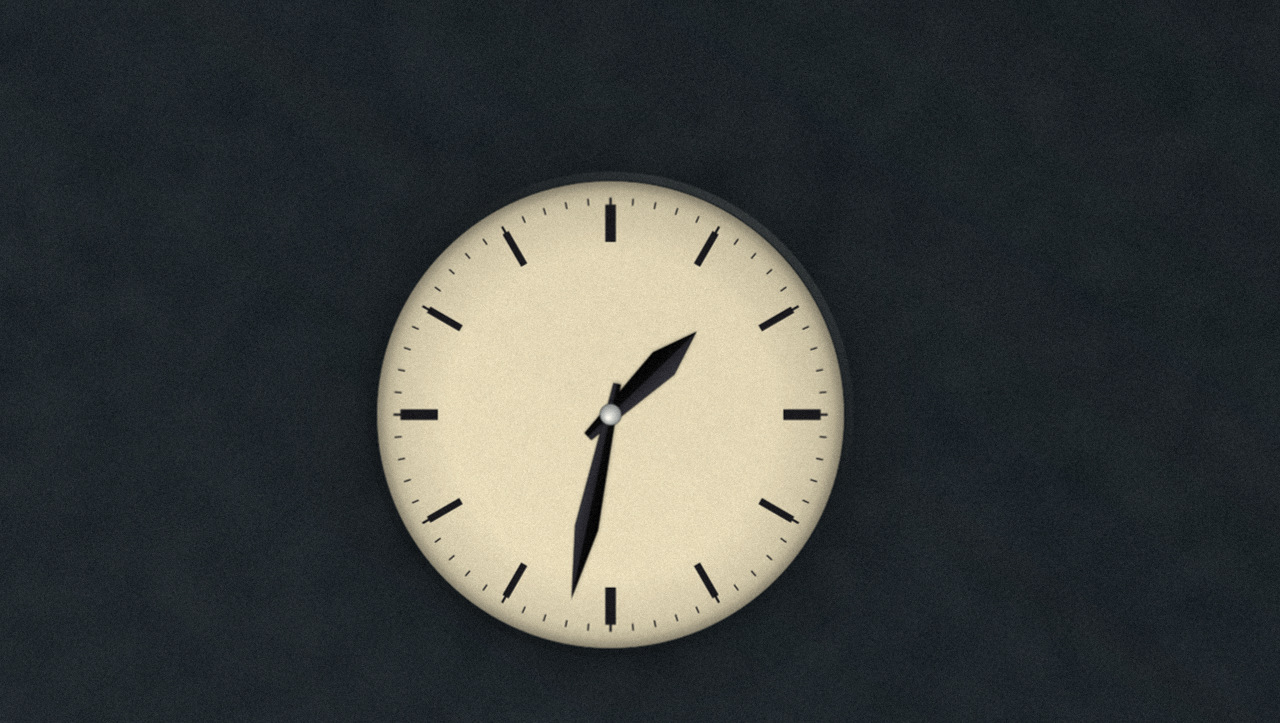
1:32
